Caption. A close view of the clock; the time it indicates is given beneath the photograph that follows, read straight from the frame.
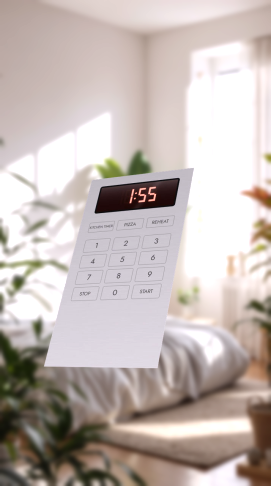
1:55
